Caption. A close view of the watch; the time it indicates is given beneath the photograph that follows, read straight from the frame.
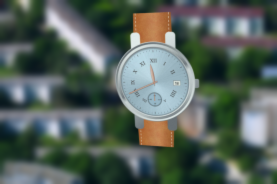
11:41
